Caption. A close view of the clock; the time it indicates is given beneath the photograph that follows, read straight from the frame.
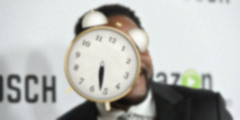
5:27
